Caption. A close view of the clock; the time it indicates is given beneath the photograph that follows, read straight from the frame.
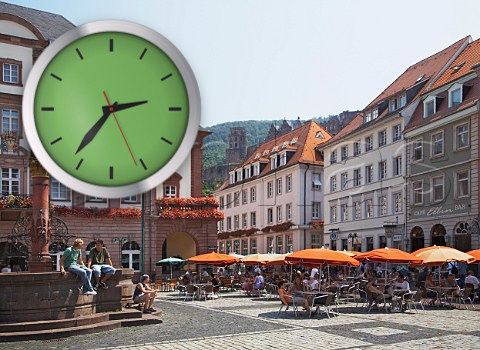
2:36:26
